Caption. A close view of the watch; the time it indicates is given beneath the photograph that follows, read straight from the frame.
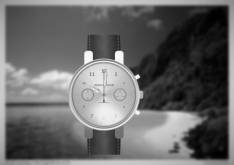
10:01
